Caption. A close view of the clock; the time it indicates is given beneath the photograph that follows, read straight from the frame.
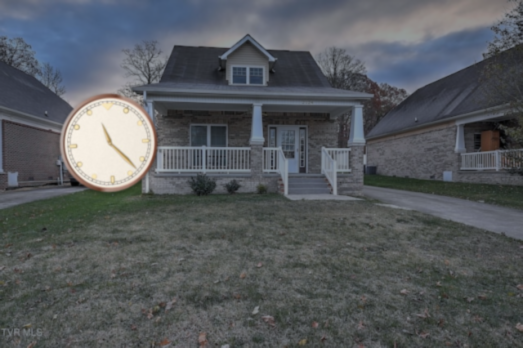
11:23
